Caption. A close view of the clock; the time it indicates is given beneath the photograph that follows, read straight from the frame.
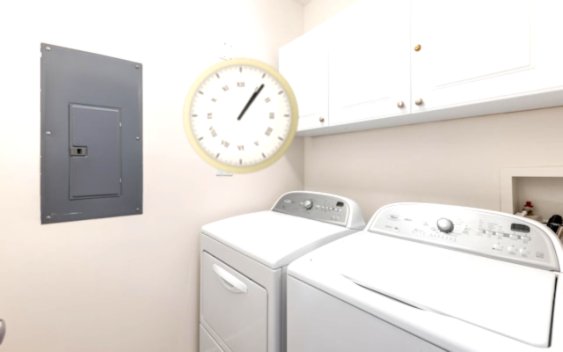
1:06
